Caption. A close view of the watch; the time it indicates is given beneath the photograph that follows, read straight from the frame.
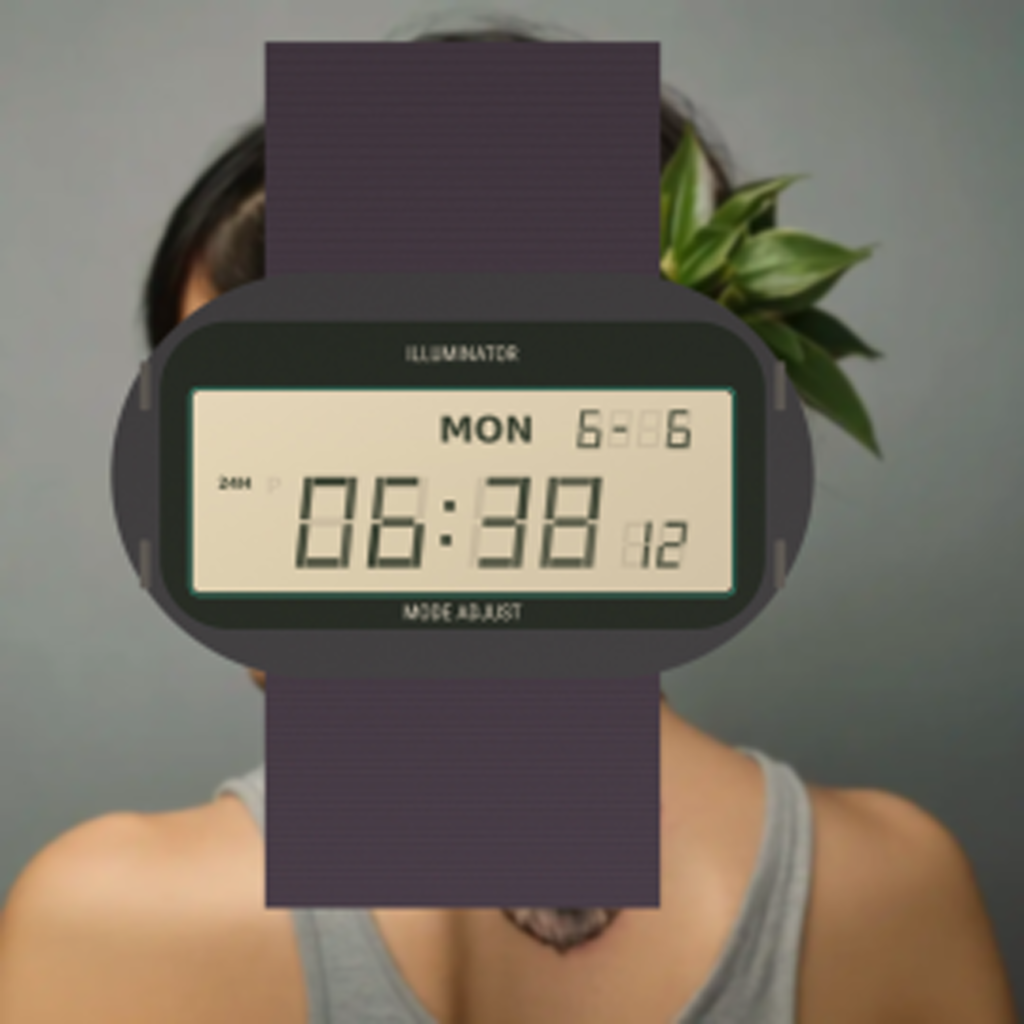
6:38:12
